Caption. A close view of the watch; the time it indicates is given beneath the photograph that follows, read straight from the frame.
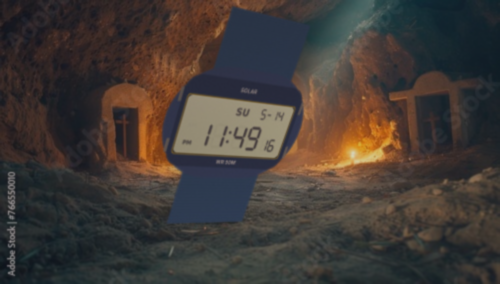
11:49:16
